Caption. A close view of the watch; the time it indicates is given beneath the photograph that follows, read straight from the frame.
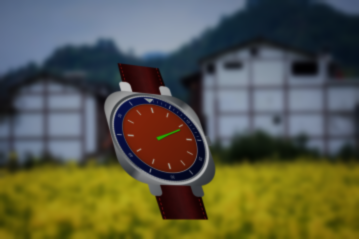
2:11
